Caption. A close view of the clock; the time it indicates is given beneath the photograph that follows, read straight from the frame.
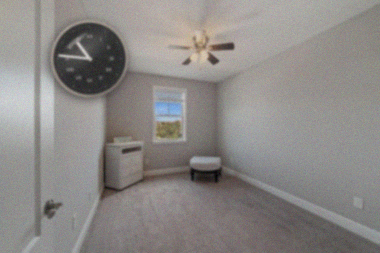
10:46
